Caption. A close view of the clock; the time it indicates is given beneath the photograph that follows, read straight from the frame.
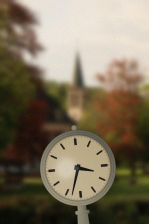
3:33
